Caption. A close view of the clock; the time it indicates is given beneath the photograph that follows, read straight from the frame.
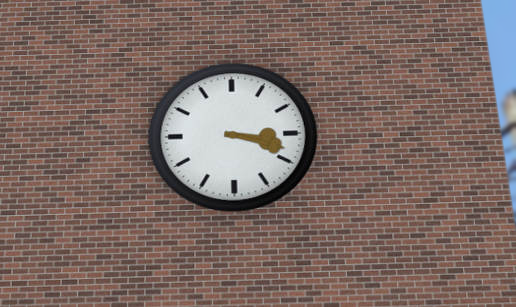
3:18
